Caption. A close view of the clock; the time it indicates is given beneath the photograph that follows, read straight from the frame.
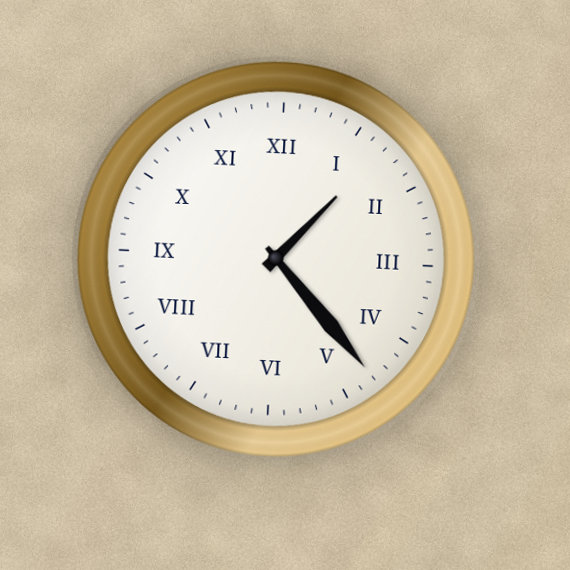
1:23
